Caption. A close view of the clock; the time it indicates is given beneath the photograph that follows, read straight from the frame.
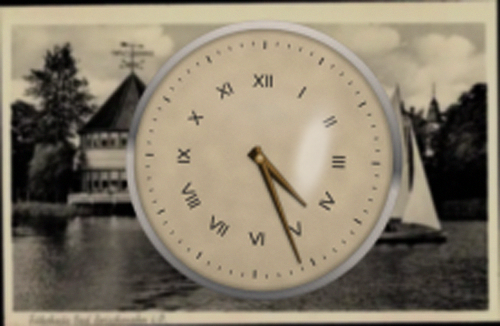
4:26
